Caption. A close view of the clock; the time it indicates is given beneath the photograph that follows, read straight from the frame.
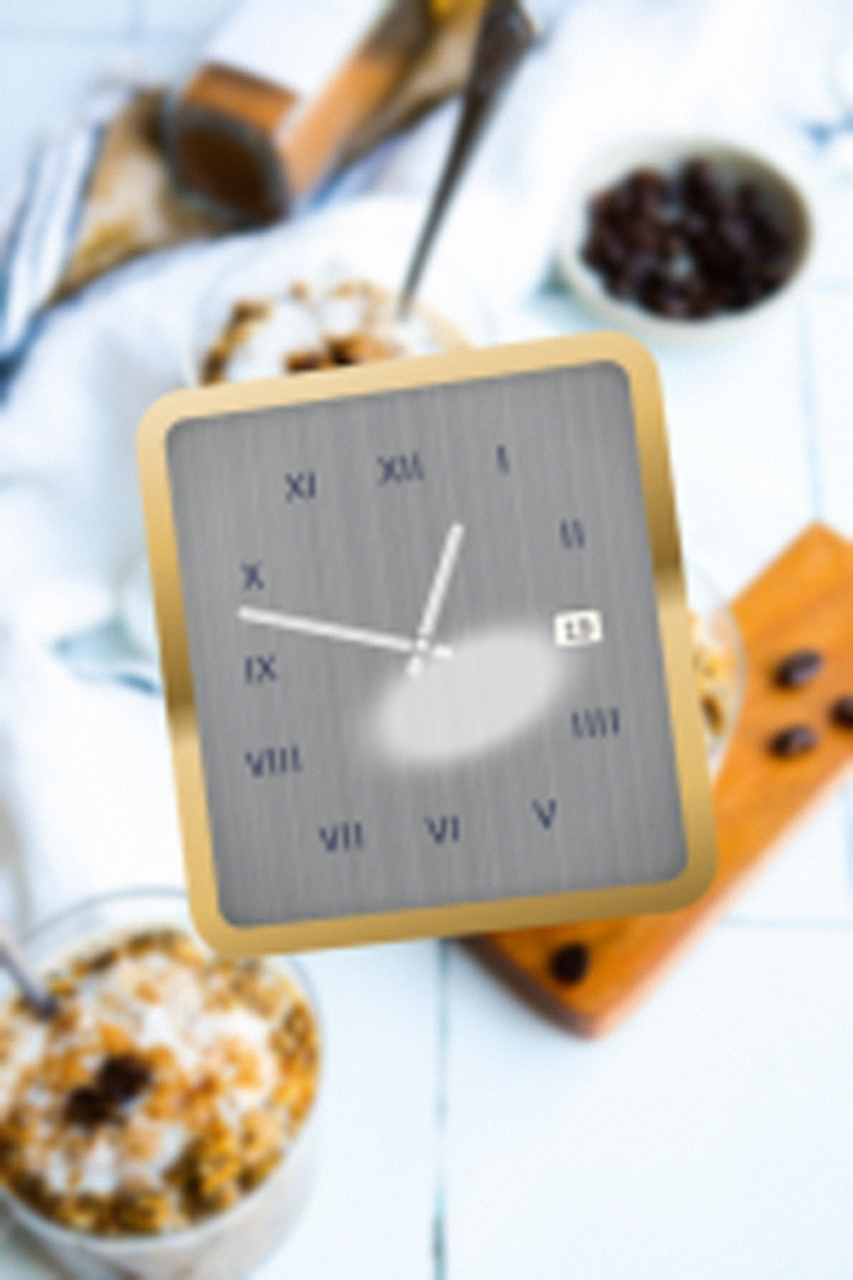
12:48
